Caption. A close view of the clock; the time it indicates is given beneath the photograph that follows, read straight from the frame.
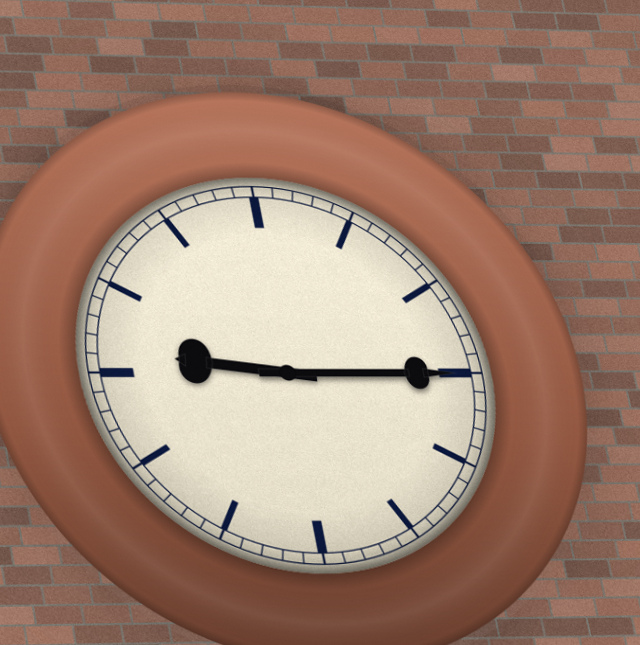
9:15
